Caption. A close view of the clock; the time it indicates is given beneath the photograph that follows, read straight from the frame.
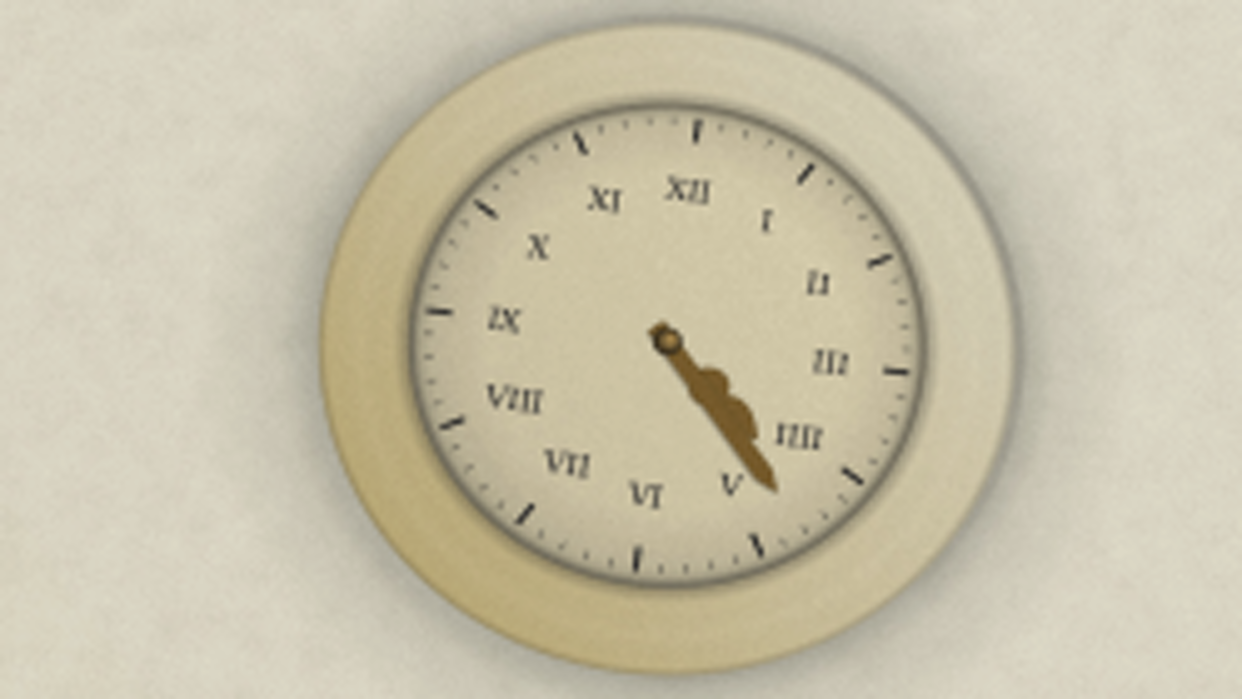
4:23
